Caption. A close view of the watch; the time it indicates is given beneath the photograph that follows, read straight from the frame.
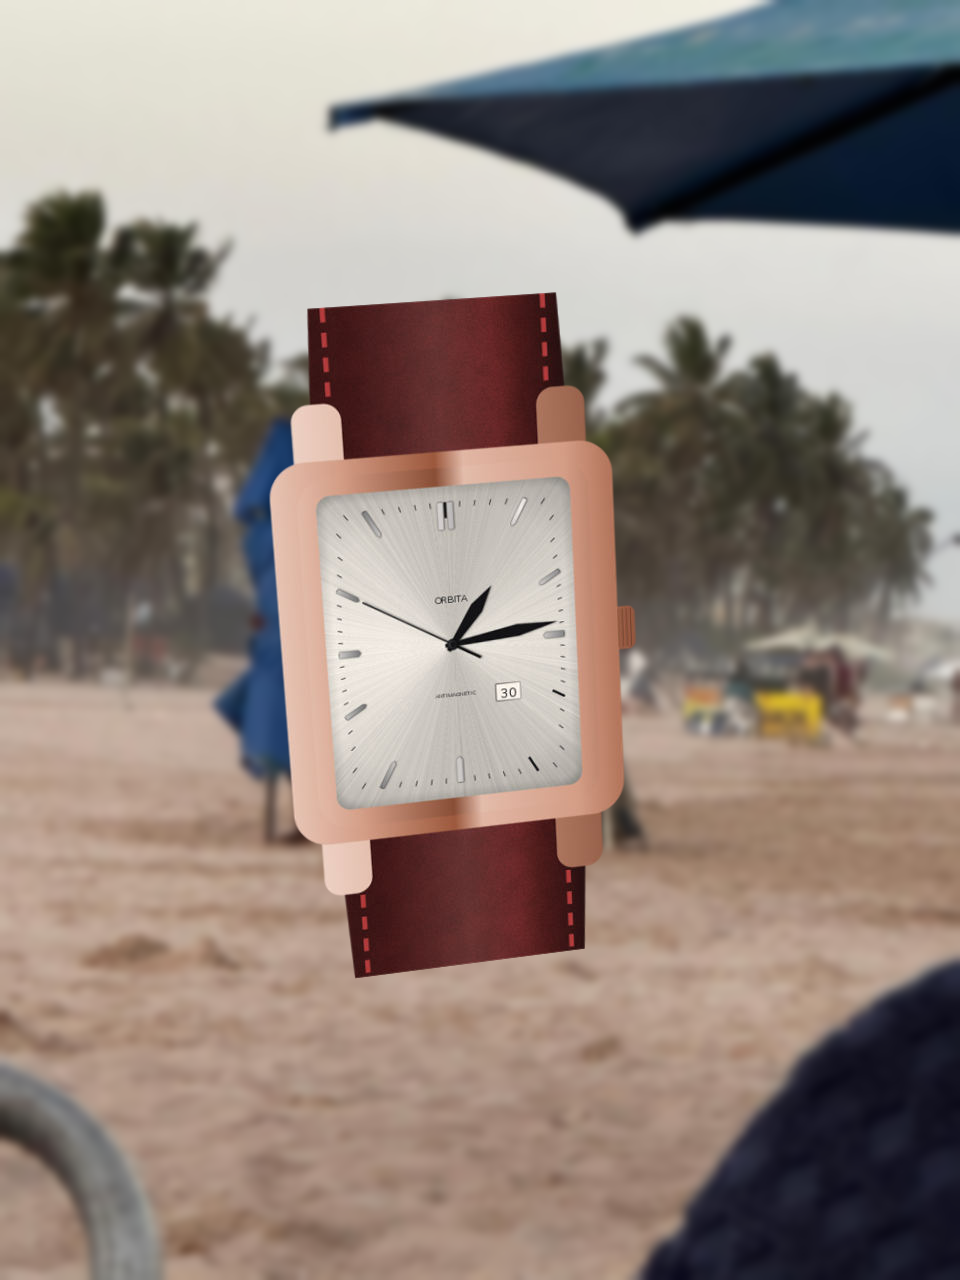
1:13:50
